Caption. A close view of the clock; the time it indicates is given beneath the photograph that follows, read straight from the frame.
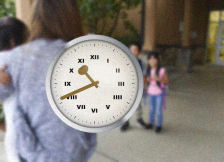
10:41
